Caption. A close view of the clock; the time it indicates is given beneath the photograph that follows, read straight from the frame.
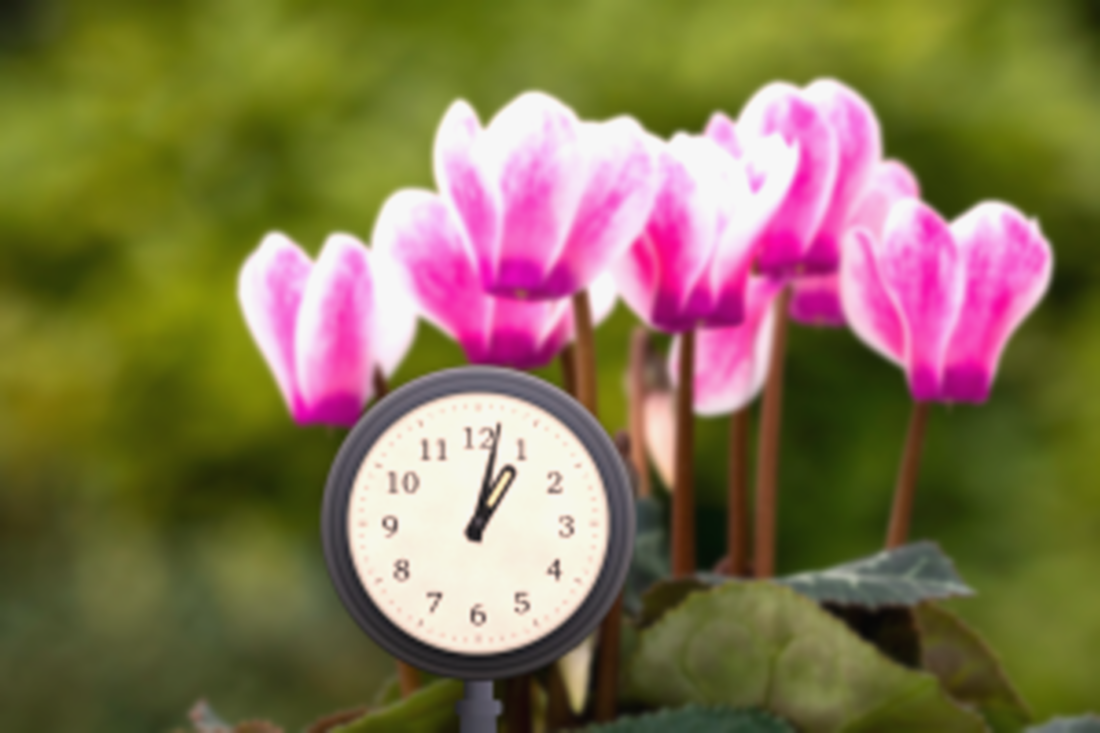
1:02
